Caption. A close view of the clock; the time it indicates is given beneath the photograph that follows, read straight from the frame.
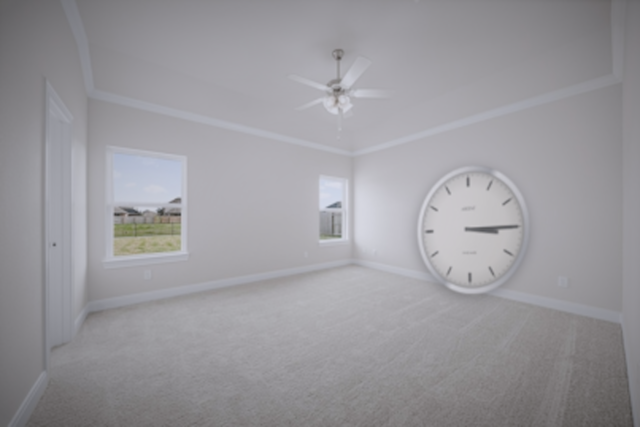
3:15
